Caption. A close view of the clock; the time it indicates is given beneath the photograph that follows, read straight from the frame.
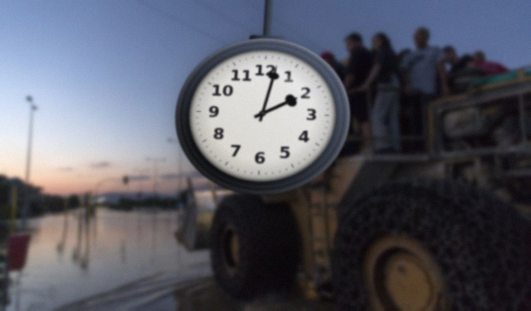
2:02
